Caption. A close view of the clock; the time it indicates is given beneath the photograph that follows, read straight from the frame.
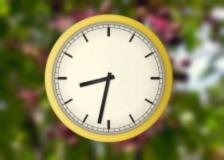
8:32
